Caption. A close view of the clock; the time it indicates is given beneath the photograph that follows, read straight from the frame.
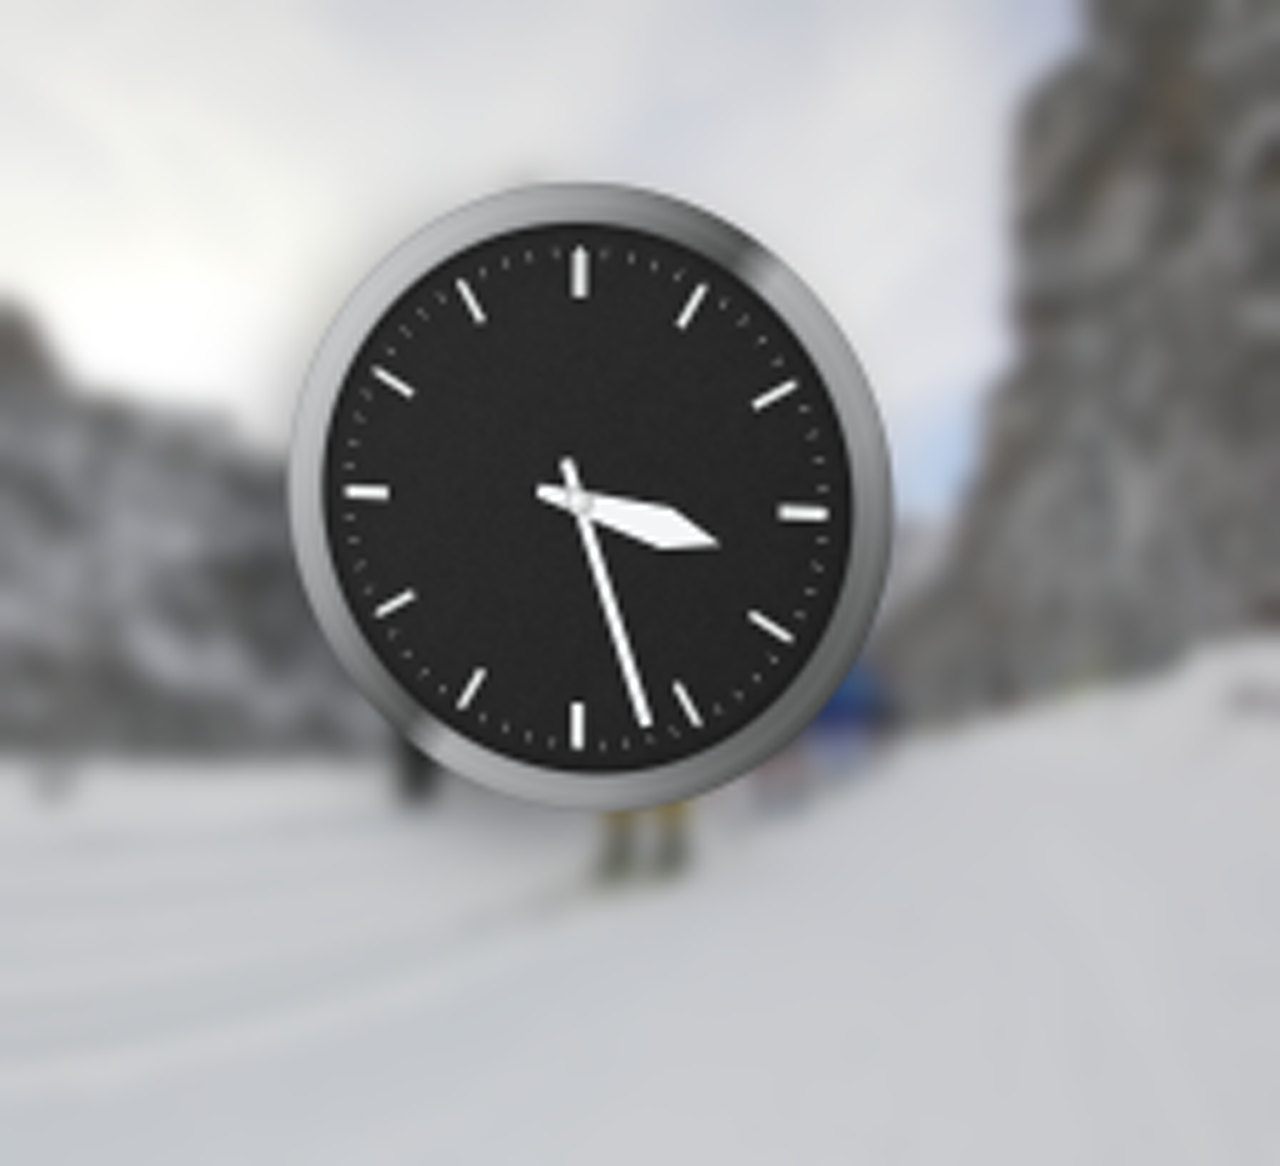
3:27
